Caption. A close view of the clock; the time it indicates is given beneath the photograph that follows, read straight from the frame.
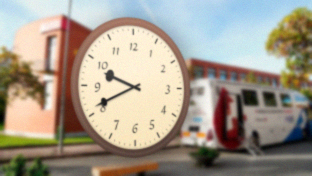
9:41
